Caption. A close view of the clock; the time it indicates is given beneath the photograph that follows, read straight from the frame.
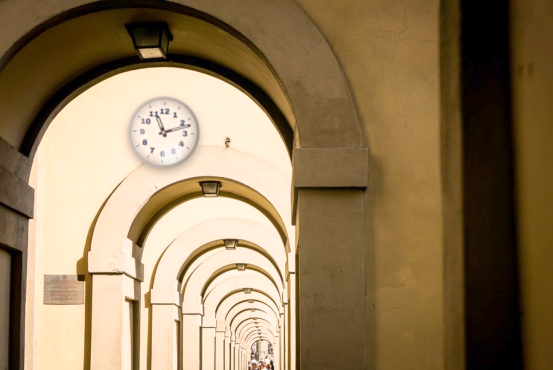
11:12
